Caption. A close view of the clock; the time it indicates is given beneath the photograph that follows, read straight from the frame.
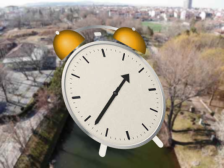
1:38
